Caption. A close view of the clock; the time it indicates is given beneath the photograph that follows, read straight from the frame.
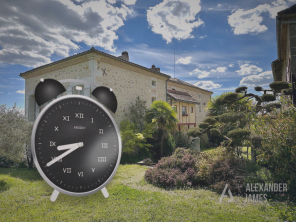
8:40
